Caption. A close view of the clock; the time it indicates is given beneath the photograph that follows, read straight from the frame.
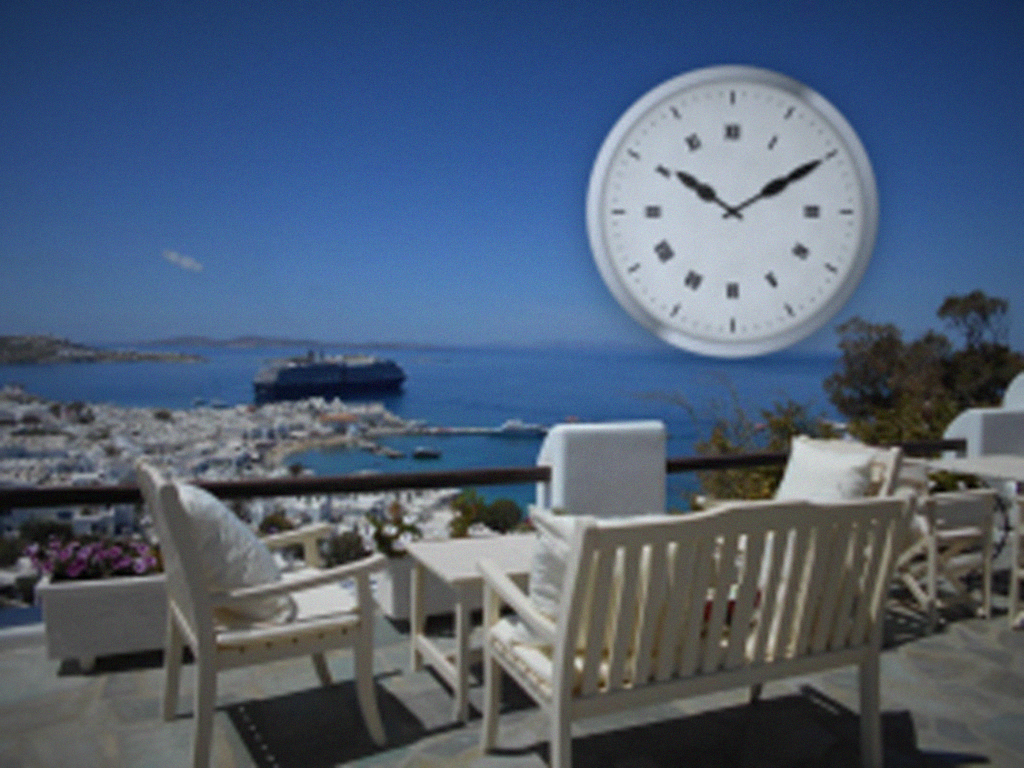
10:10
